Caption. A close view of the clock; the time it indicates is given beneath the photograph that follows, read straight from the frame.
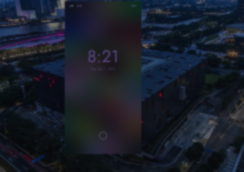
8:21
